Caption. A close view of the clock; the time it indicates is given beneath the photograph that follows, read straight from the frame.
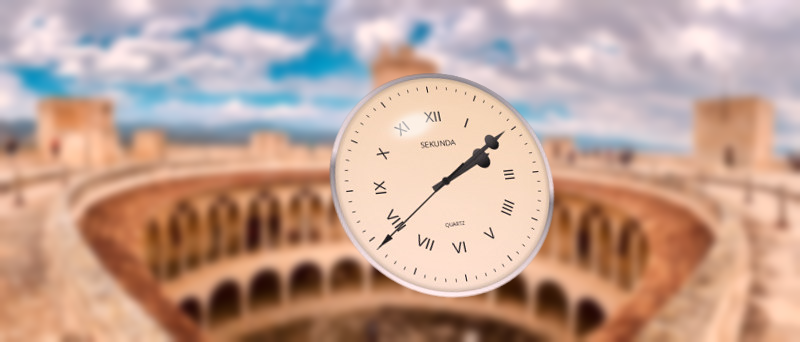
2:09:39
